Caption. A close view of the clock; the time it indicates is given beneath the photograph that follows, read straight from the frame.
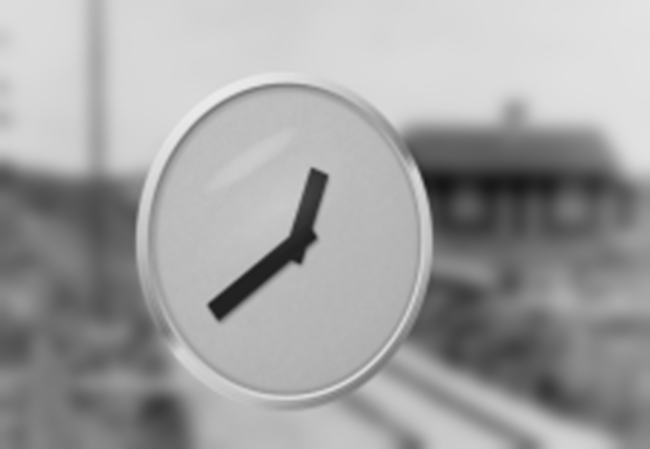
12:39
